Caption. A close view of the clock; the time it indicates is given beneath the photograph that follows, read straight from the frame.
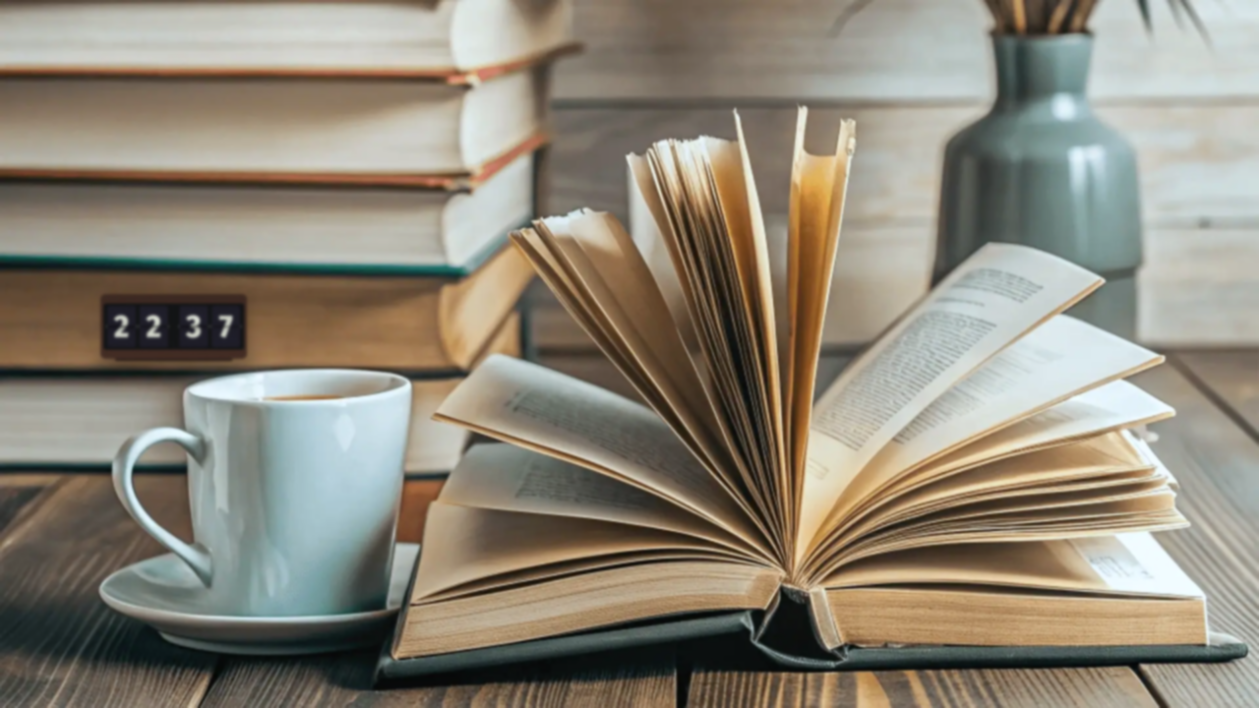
22:37
